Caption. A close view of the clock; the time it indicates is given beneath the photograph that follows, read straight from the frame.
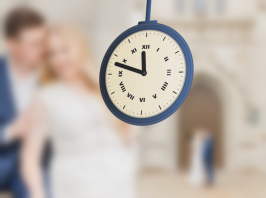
11:48
